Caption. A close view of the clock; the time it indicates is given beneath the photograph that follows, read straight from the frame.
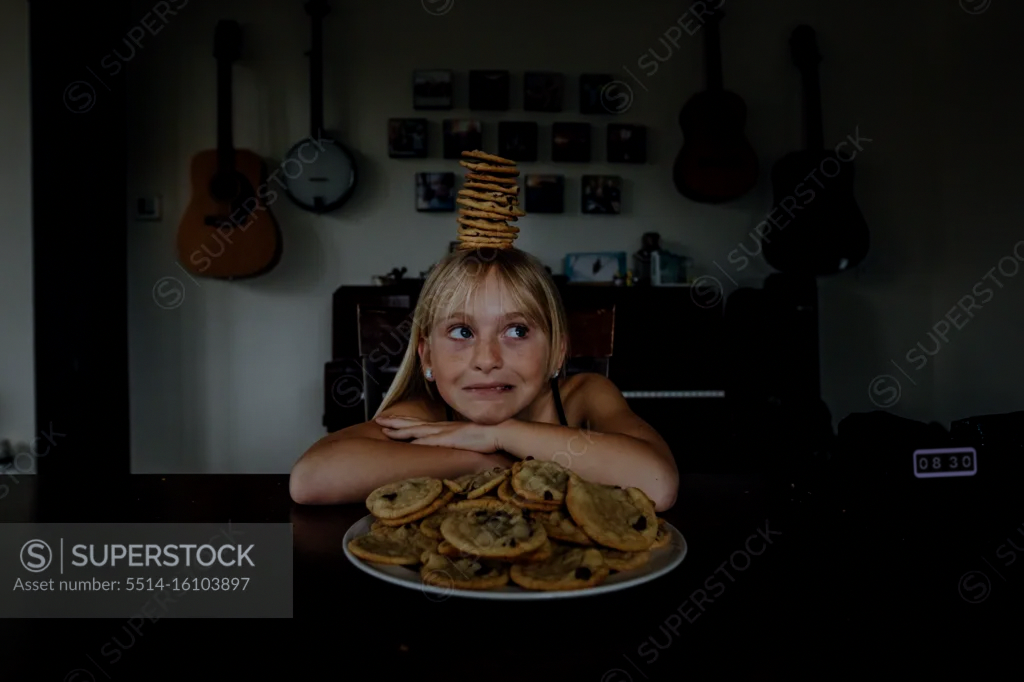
8:30
